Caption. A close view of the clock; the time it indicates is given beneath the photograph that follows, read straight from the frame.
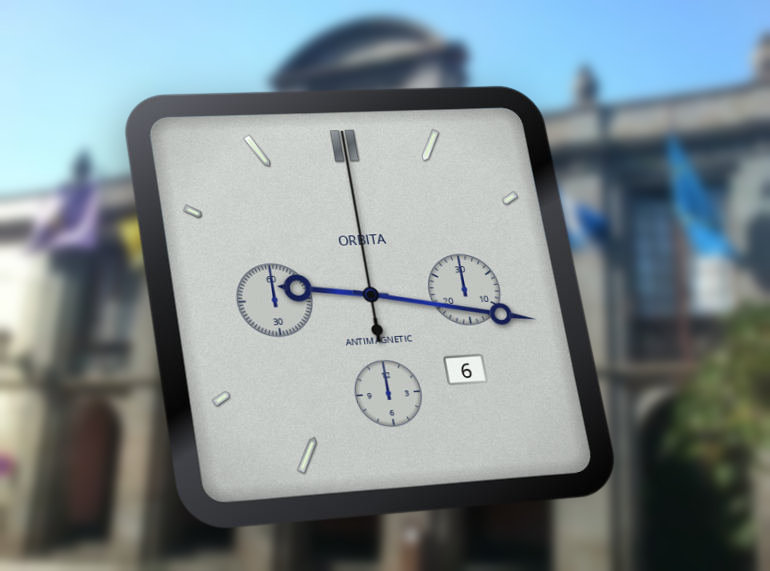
9:17:00
